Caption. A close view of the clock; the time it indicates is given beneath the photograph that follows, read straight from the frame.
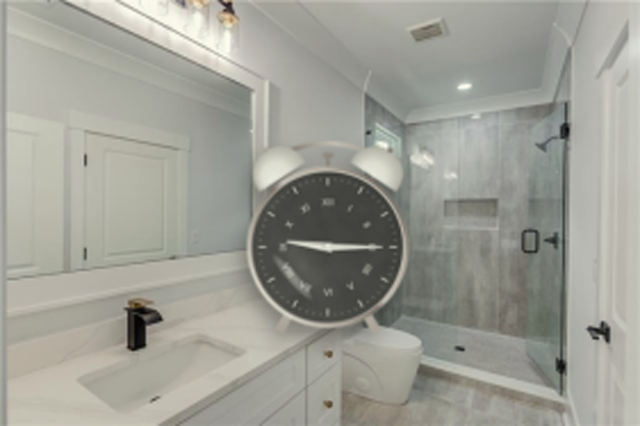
9:15
